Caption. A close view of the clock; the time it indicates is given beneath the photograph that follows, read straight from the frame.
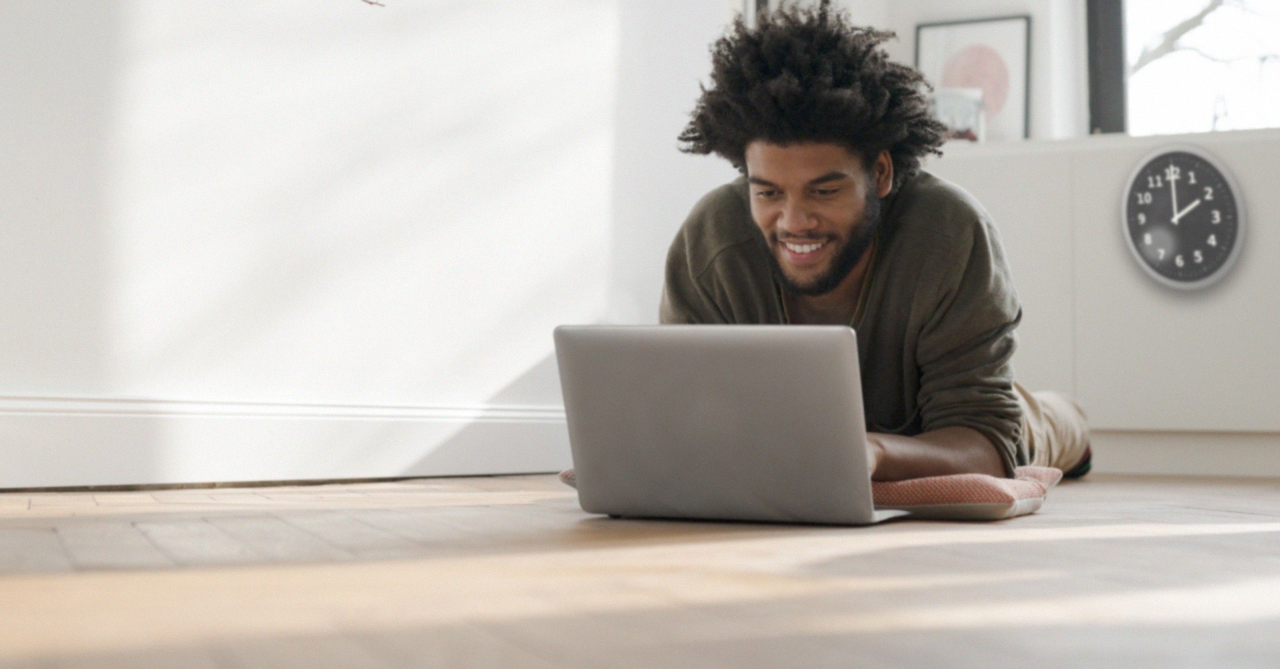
2:00
